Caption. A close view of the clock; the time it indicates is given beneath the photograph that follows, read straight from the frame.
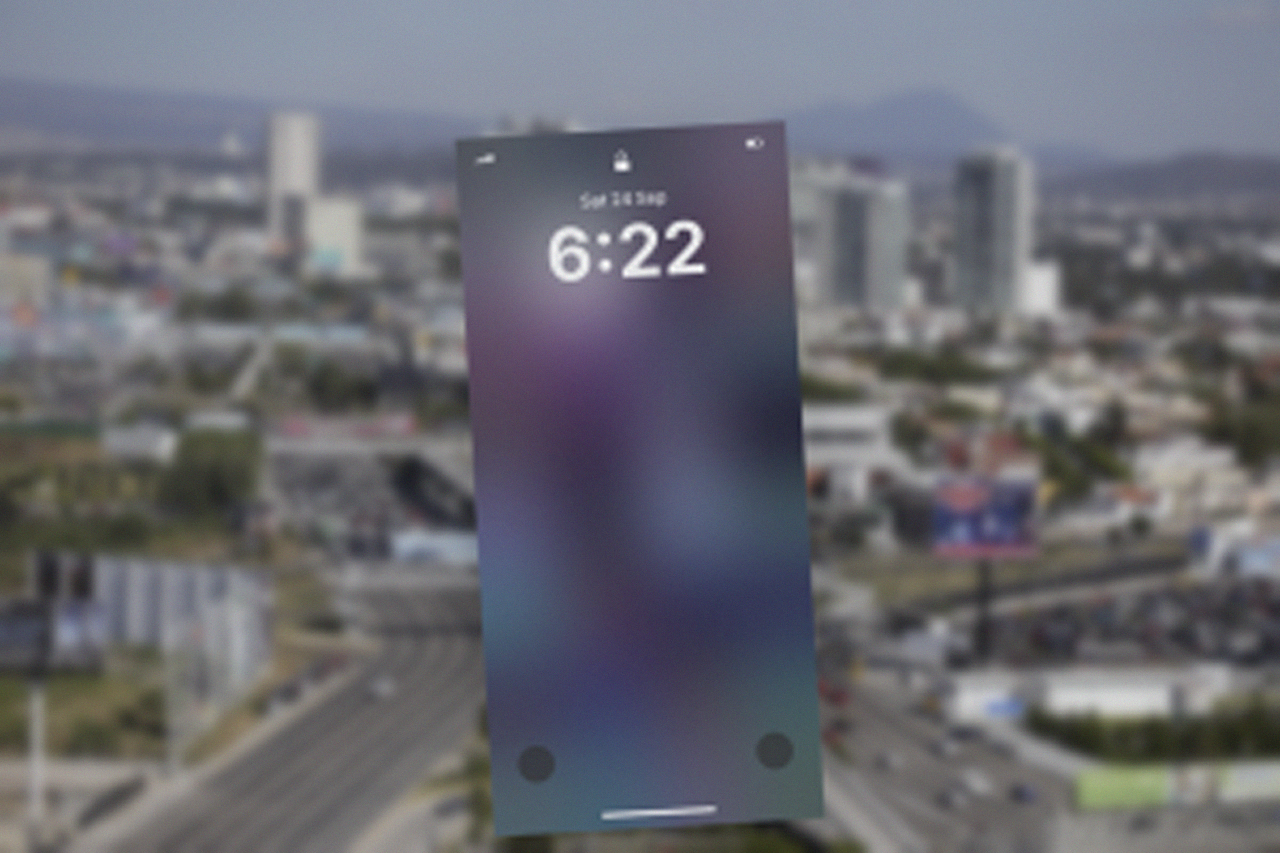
6:22
